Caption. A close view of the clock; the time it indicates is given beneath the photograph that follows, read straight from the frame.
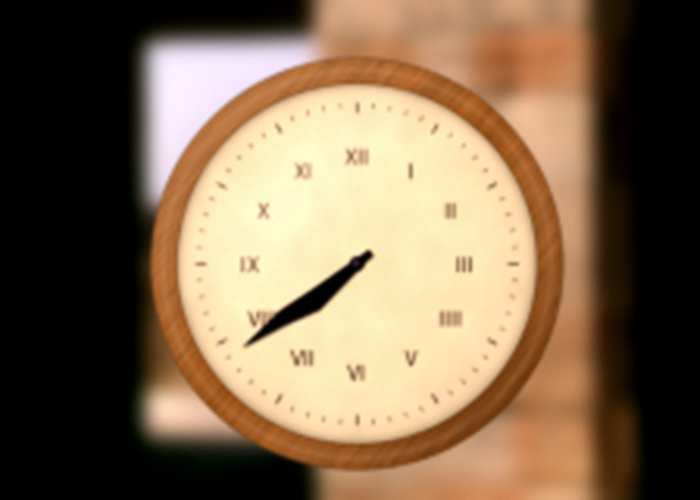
7:39
